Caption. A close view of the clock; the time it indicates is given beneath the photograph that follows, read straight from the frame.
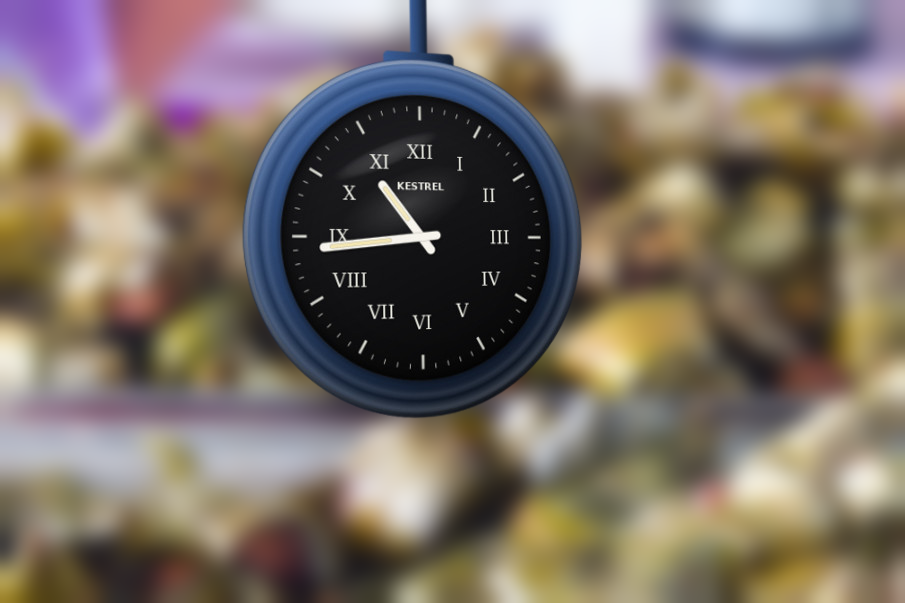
10:44
